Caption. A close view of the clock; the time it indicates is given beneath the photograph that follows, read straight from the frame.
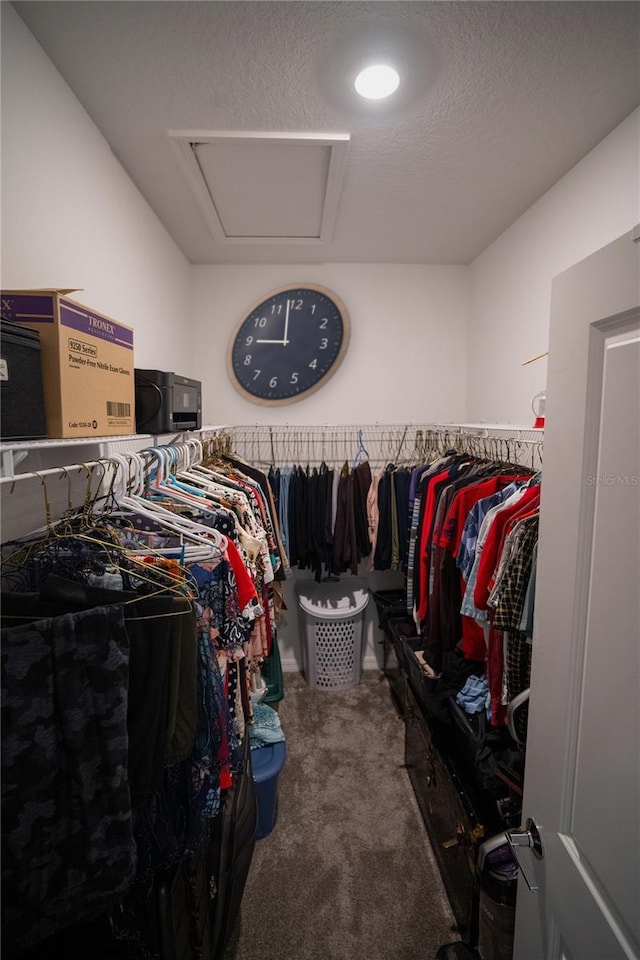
8:58
